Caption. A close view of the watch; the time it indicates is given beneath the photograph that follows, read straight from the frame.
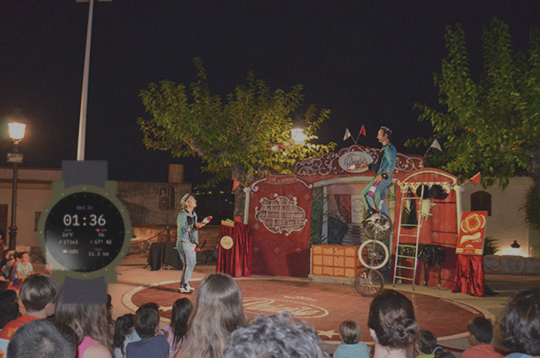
1:36
